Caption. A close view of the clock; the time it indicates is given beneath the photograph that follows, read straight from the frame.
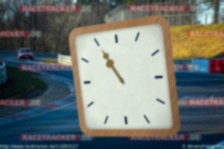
10:55
